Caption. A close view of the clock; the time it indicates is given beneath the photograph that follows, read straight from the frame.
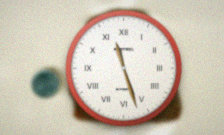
11:27
